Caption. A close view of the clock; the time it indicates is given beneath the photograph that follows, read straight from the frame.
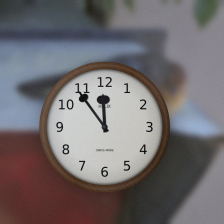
11:54
